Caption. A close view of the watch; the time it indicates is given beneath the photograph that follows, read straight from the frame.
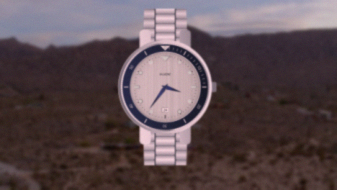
3:36
